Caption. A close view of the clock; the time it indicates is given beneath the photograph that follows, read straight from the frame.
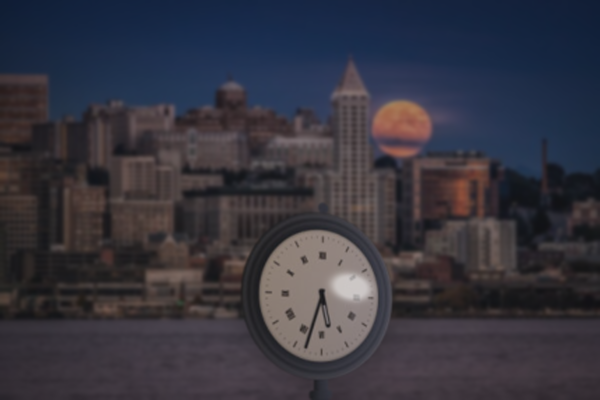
5:33
